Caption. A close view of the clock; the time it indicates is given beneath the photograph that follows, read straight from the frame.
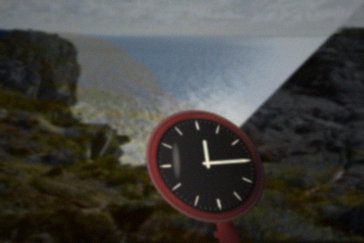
12:15
